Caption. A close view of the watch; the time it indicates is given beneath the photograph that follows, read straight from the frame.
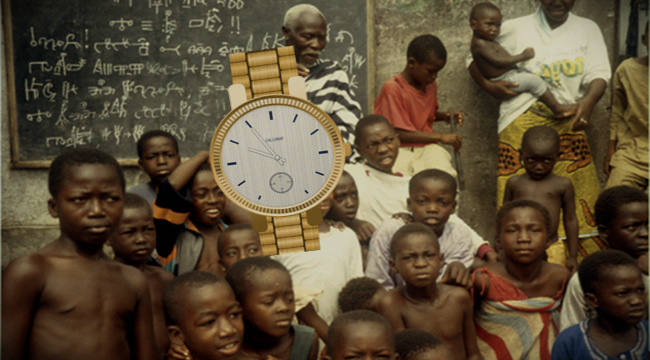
9:55
